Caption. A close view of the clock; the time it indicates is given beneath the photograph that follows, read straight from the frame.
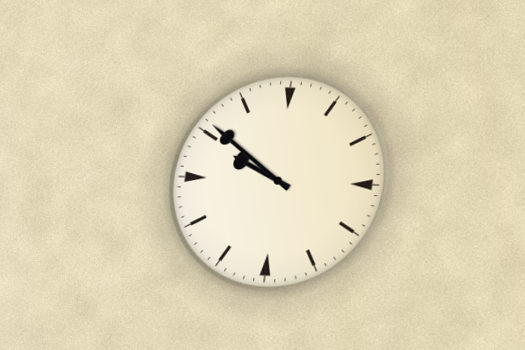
9:51
